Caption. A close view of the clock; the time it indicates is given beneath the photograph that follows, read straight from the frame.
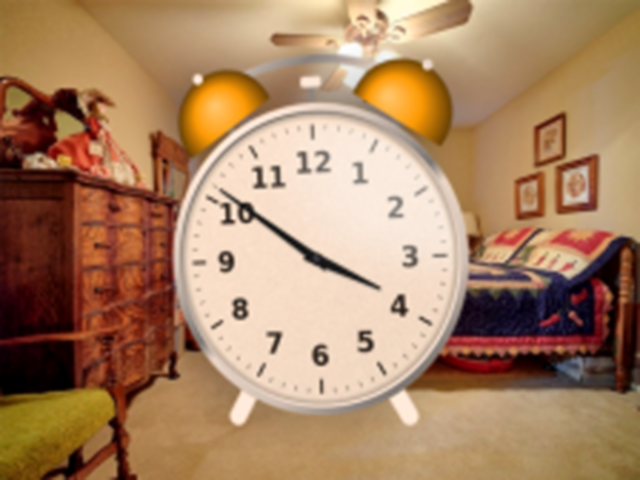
3:51
